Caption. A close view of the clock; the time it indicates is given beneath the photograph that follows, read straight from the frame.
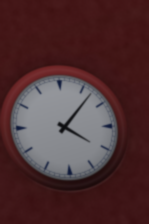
4:07
